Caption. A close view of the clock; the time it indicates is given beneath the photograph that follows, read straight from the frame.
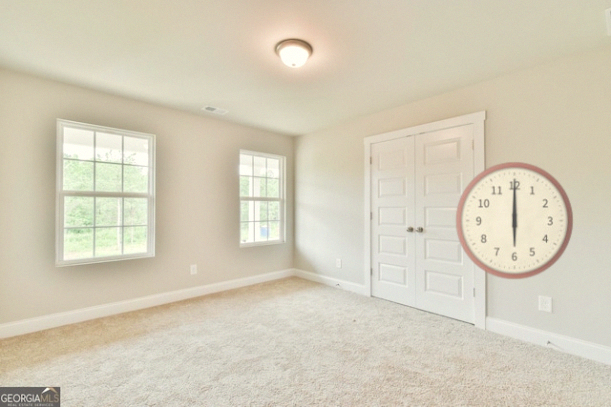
6:00
